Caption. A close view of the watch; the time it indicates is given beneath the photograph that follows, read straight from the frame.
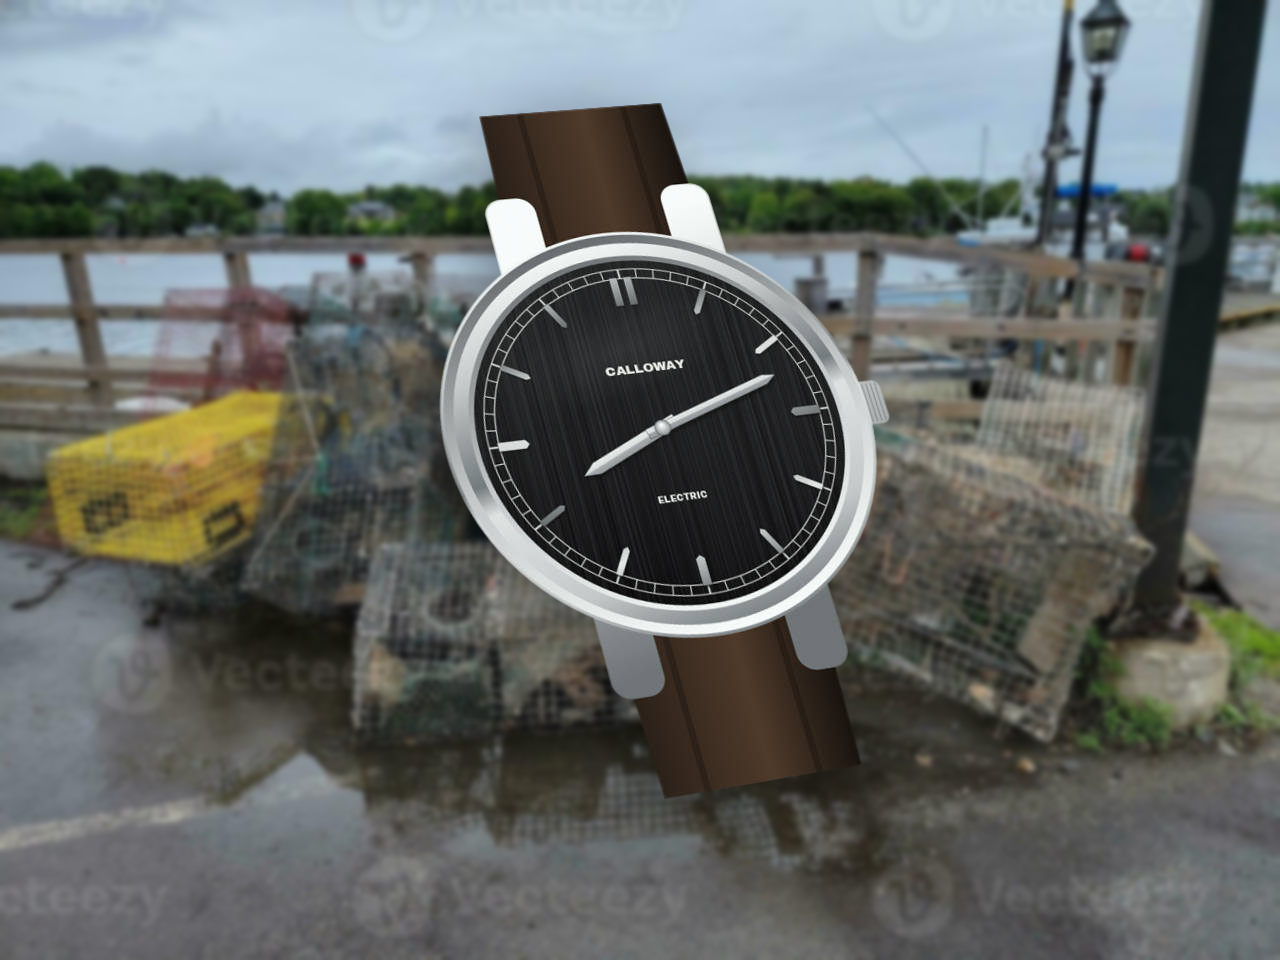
8:12
